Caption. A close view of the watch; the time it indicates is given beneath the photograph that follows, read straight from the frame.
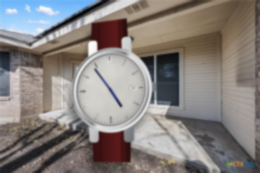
4:54
